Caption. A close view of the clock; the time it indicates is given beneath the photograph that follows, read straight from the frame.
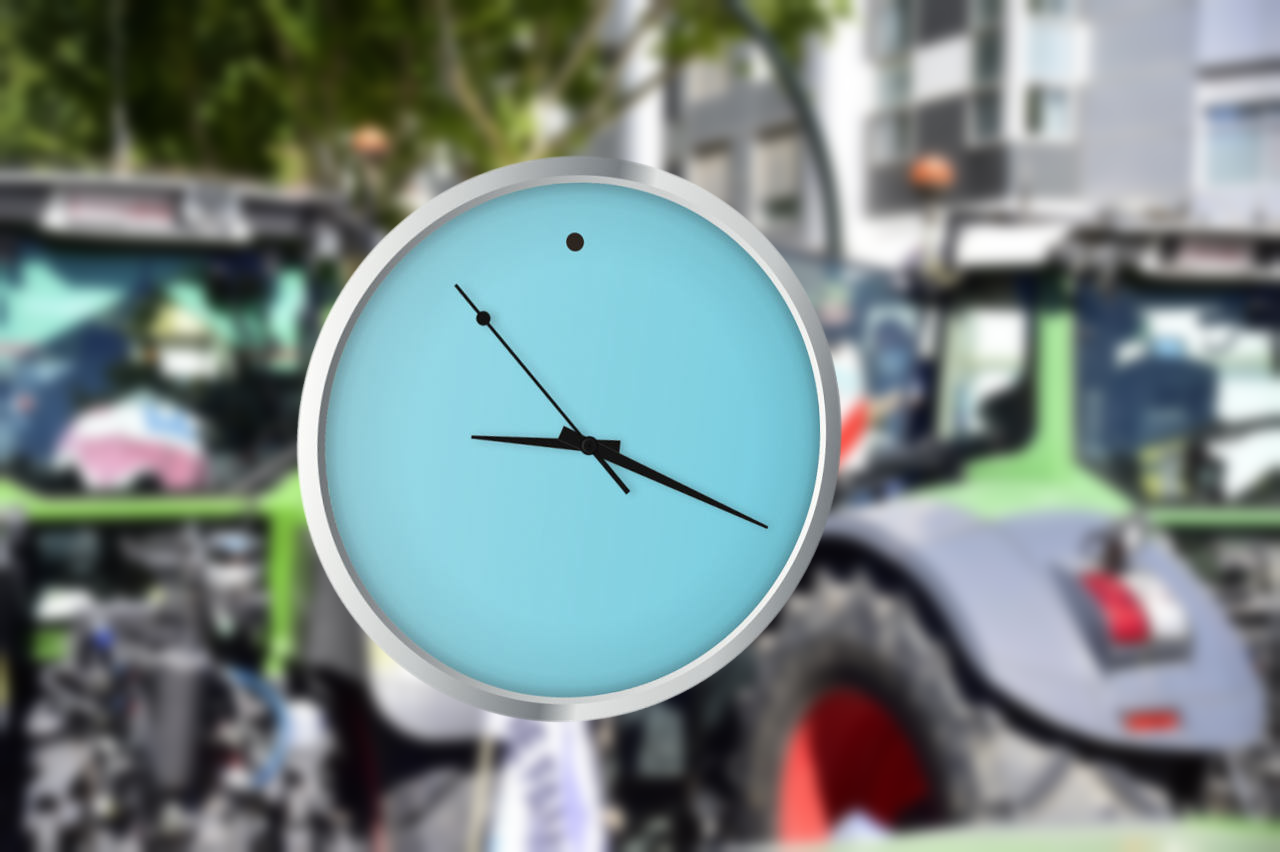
9:19:54
